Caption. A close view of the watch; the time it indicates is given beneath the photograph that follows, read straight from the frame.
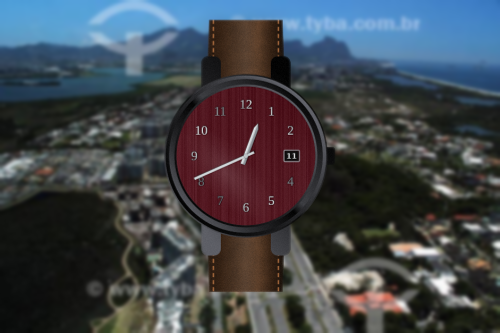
12:41
